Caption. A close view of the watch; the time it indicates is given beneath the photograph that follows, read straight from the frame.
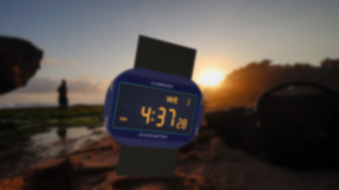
4:37
